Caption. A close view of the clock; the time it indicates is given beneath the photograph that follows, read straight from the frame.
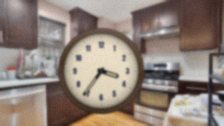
3:36
